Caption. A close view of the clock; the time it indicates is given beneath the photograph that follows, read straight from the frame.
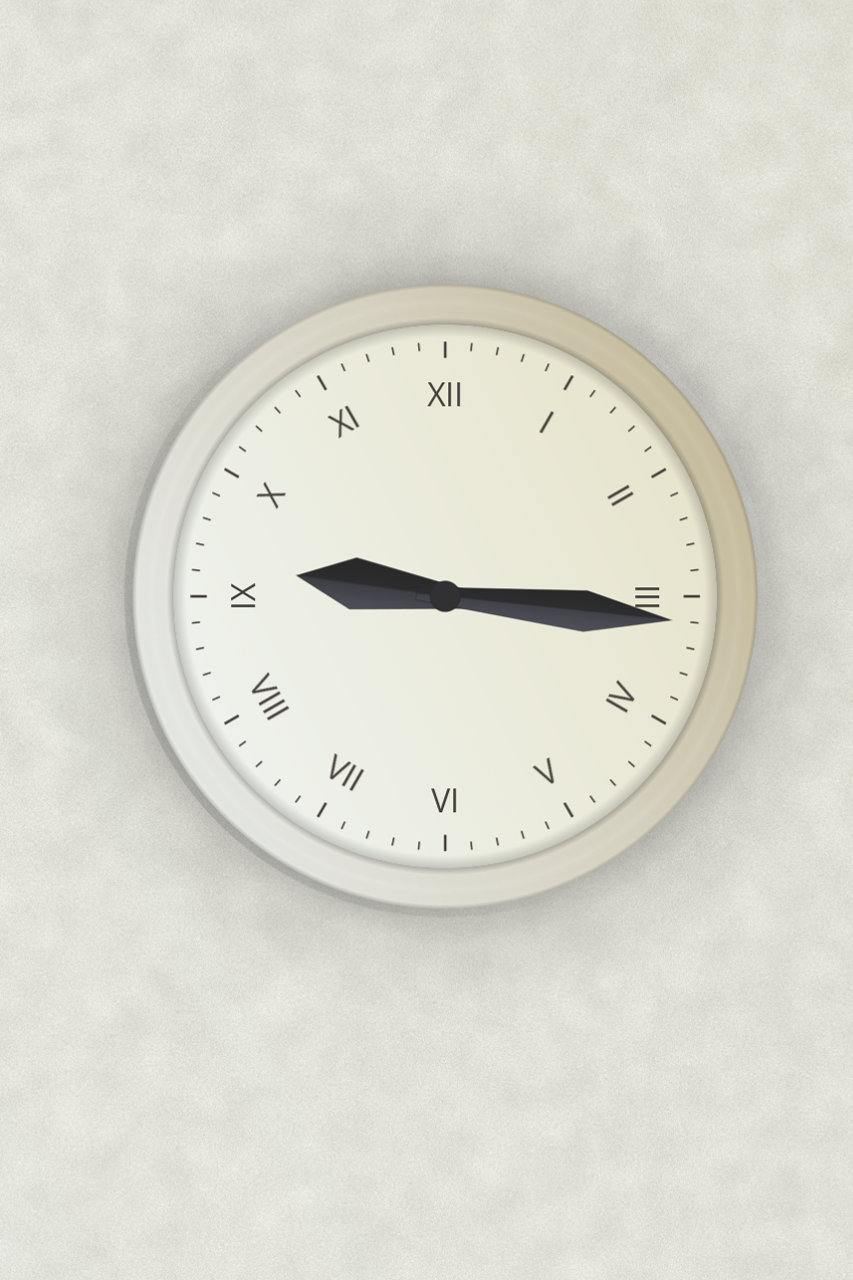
9:16
